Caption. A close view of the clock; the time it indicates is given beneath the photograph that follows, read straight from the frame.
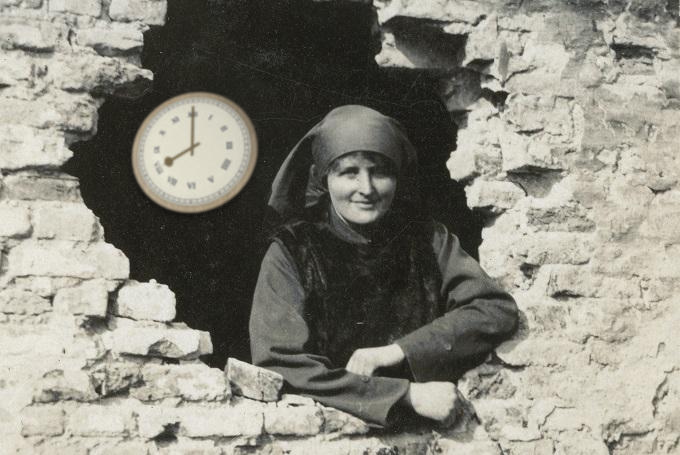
8:00
